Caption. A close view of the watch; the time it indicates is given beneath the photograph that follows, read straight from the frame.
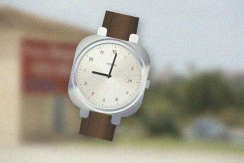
9:01
